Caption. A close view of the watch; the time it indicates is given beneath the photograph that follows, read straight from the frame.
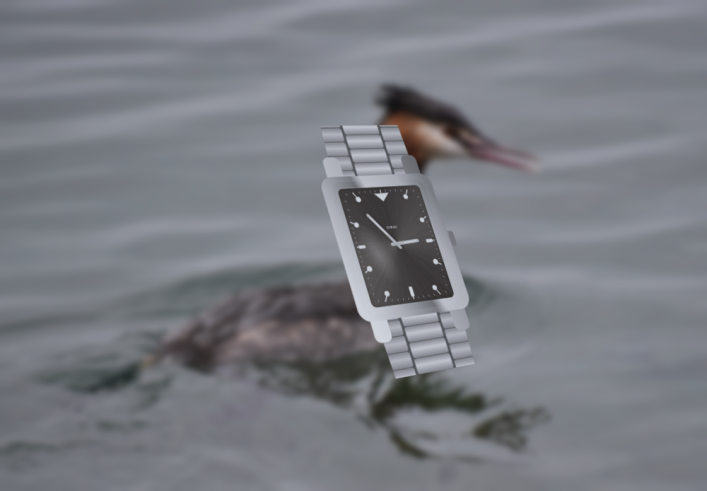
2:54
